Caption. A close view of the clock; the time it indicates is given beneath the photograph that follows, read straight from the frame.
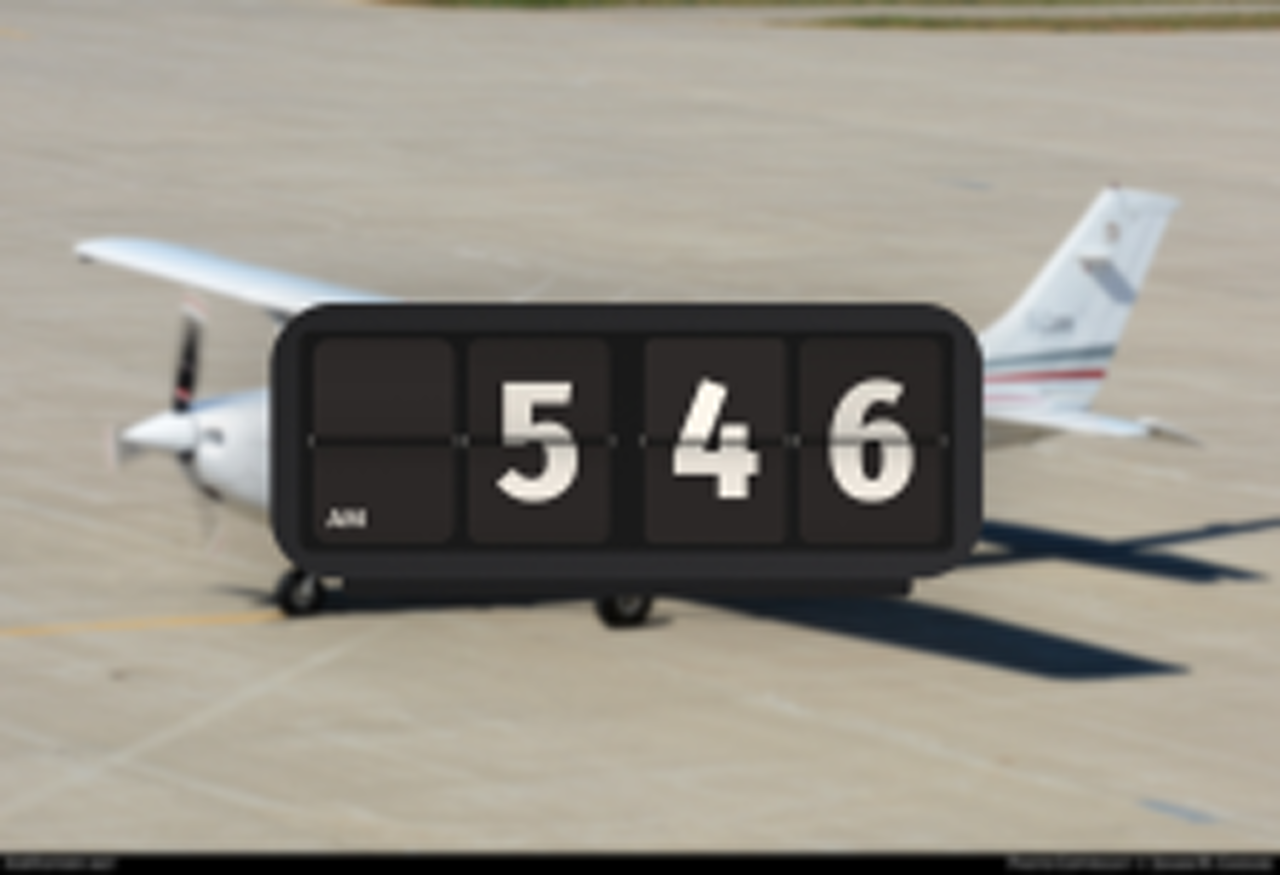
5:46
